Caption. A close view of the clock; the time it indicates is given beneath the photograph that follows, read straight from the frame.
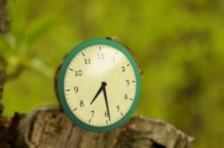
7:29
